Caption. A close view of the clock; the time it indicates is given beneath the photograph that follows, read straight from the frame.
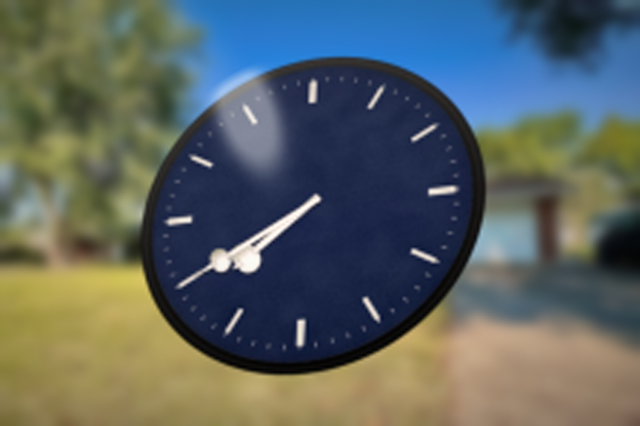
7:40
